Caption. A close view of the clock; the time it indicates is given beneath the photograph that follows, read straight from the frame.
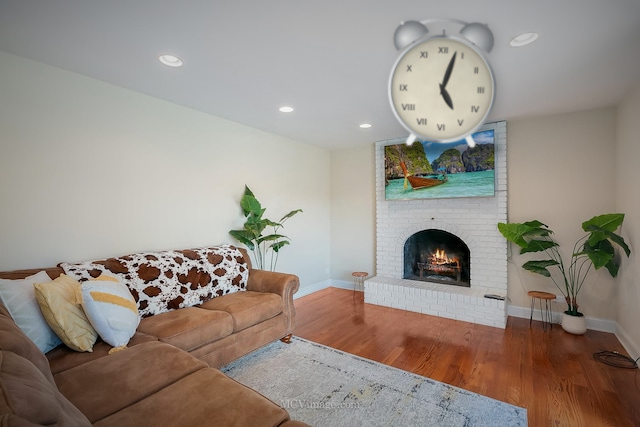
5:03
